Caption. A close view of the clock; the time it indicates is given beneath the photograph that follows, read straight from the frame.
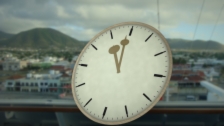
10:59
